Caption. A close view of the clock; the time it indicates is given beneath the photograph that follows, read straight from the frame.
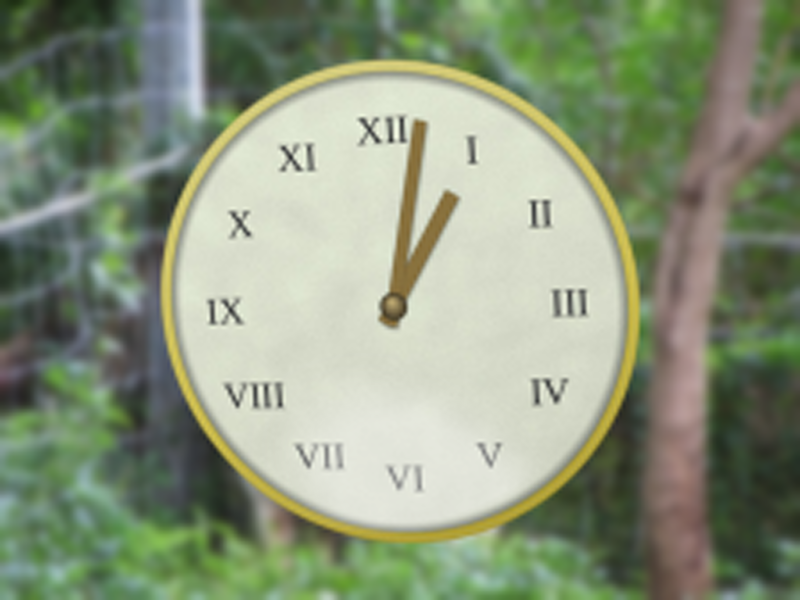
1:02
